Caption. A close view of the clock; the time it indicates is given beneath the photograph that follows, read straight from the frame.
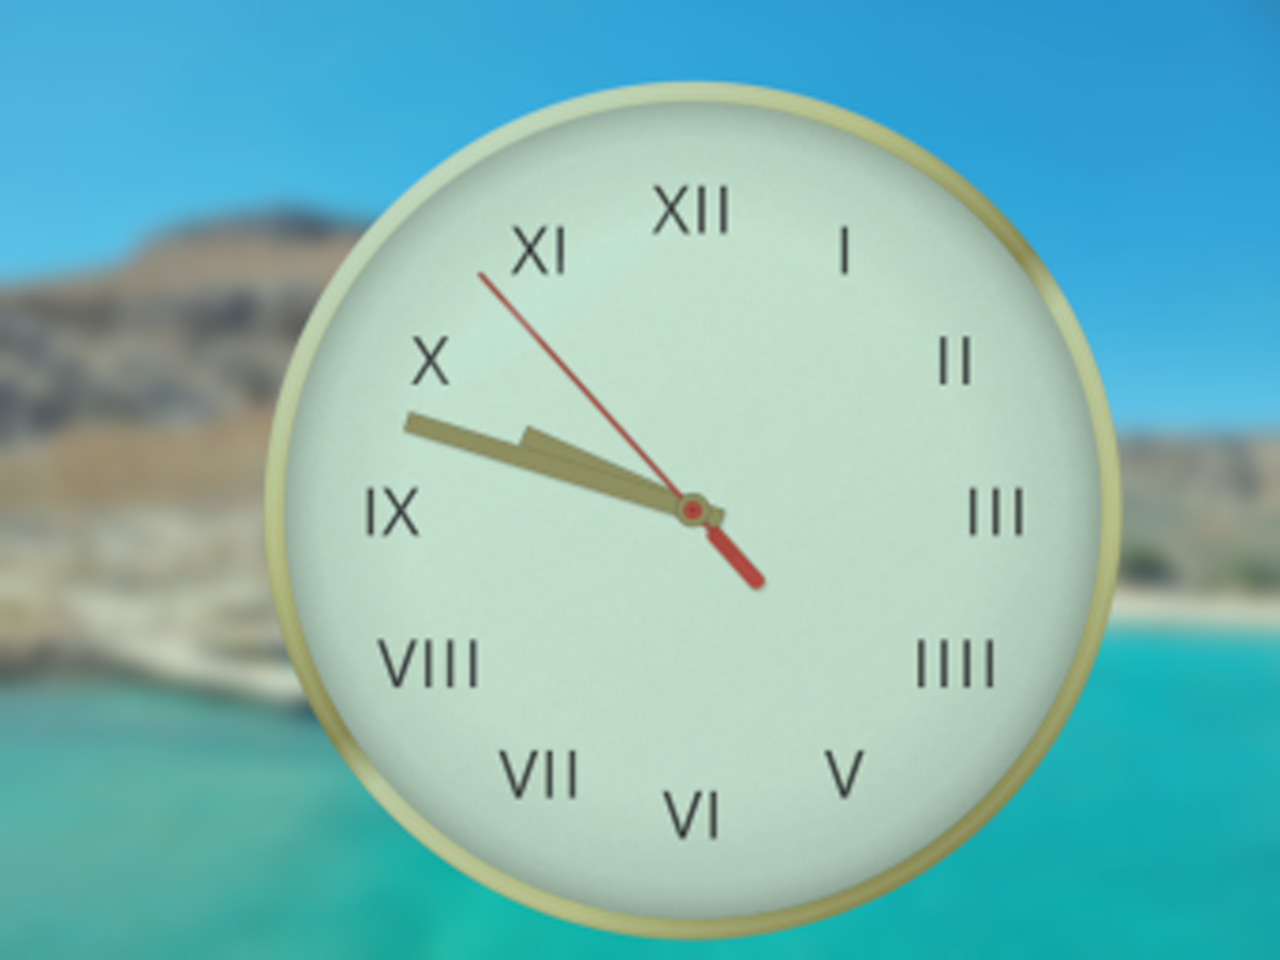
9:47:53
